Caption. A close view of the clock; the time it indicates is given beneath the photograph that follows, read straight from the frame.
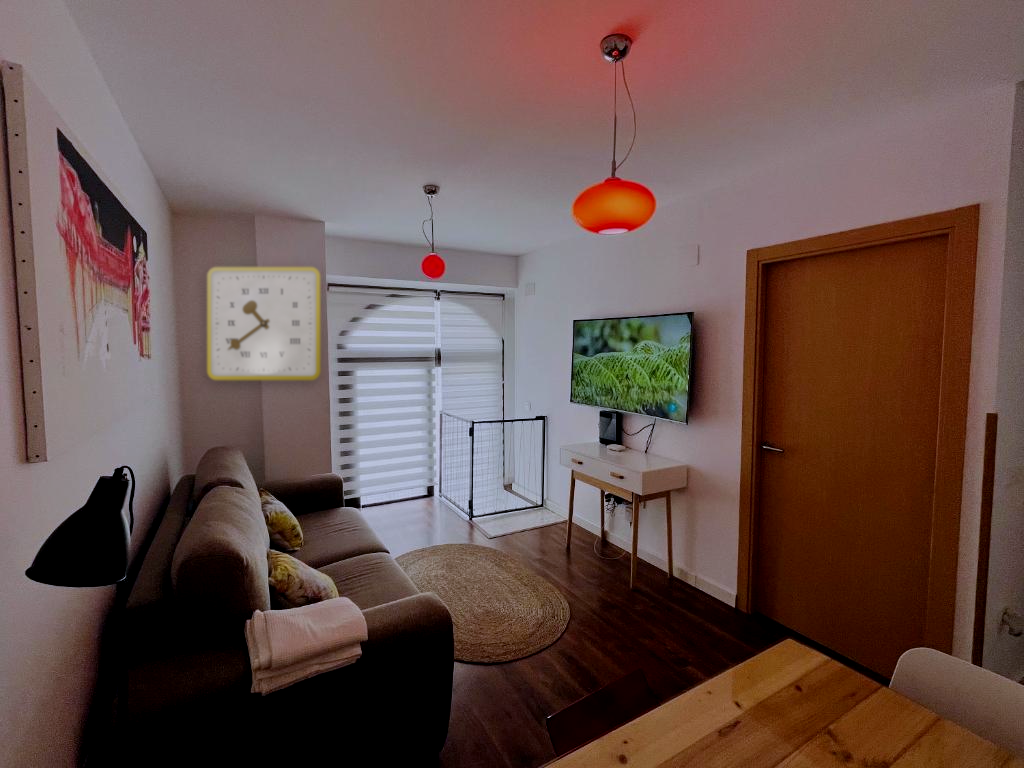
10:39
